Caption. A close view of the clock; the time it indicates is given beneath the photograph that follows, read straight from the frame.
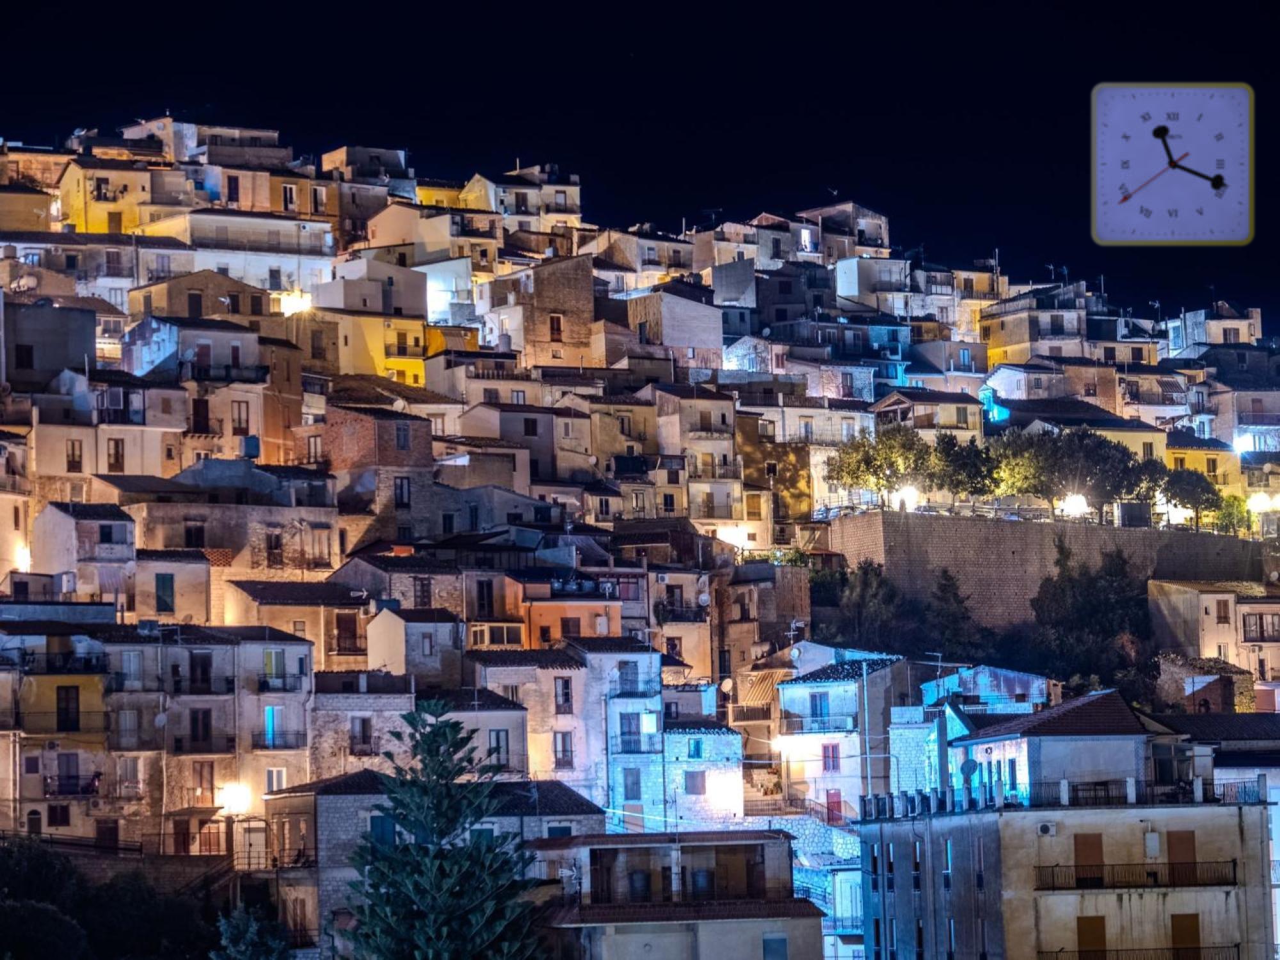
11:18:39
